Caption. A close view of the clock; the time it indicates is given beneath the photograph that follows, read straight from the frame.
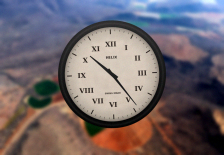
10:24
